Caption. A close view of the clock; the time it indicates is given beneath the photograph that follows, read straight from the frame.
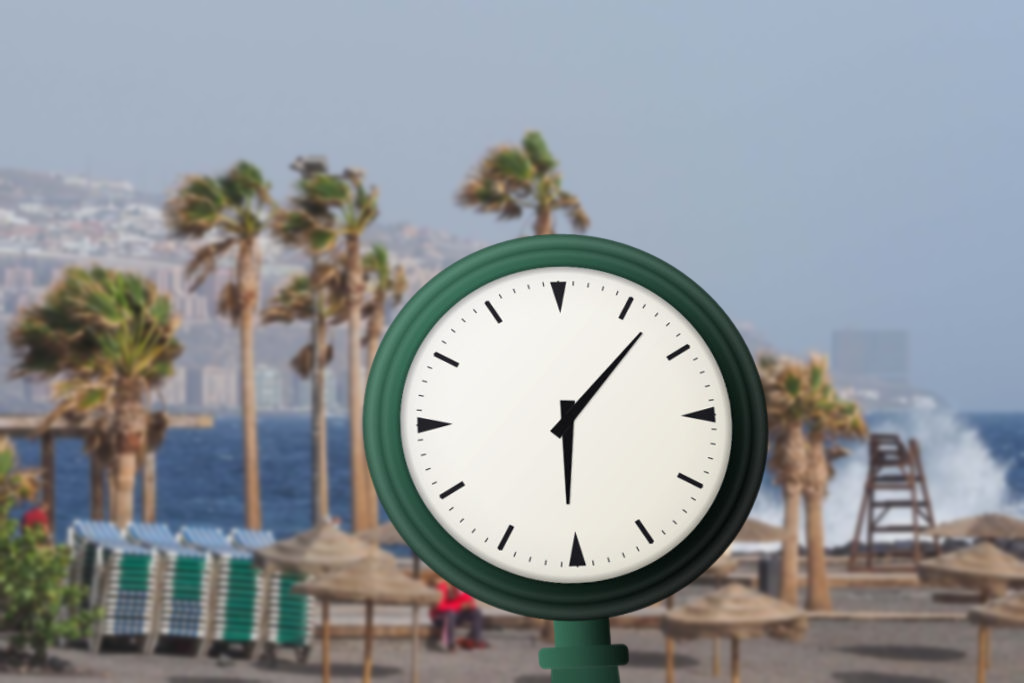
6:07
